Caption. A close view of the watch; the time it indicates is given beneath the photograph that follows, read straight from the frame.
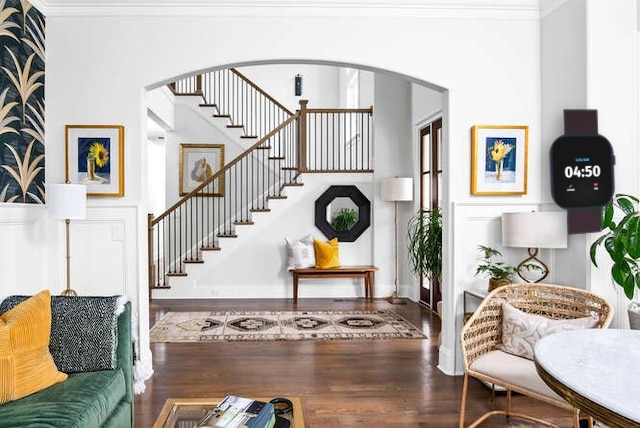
4:50
